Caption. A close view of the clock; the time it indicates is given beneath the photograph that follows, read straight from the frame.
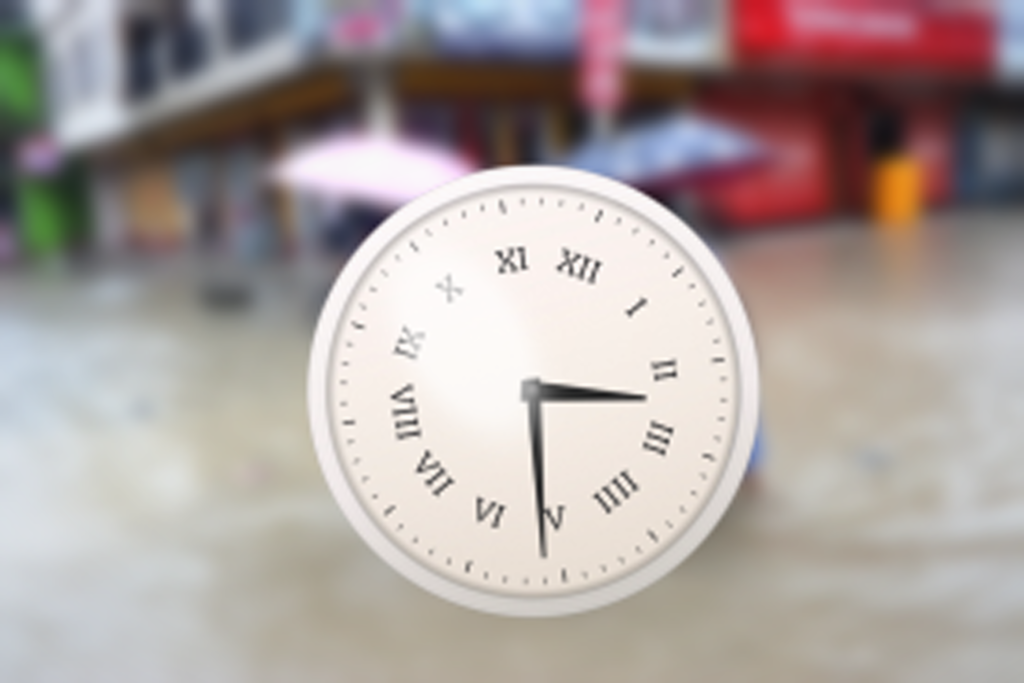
2:26
